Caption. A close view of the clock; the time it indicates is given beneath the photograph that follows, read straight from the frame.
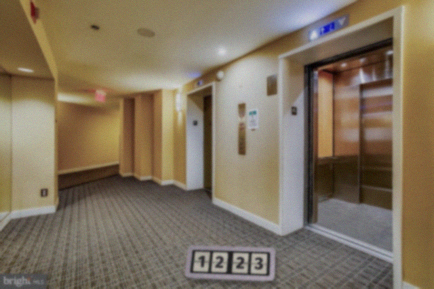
12:23
